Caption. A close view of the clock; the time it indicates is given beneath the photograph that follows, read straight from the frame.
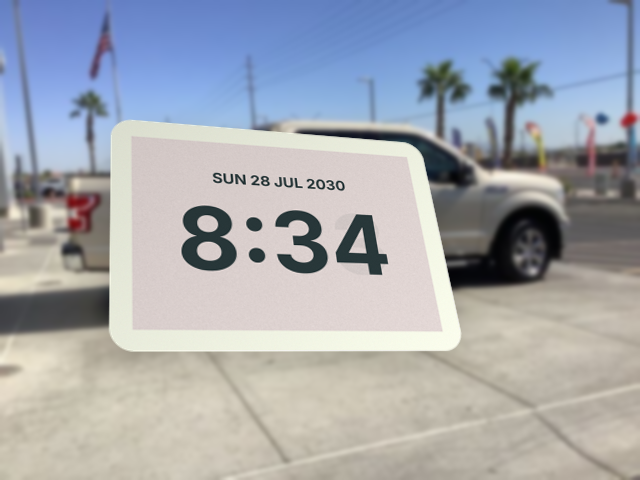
8:34
